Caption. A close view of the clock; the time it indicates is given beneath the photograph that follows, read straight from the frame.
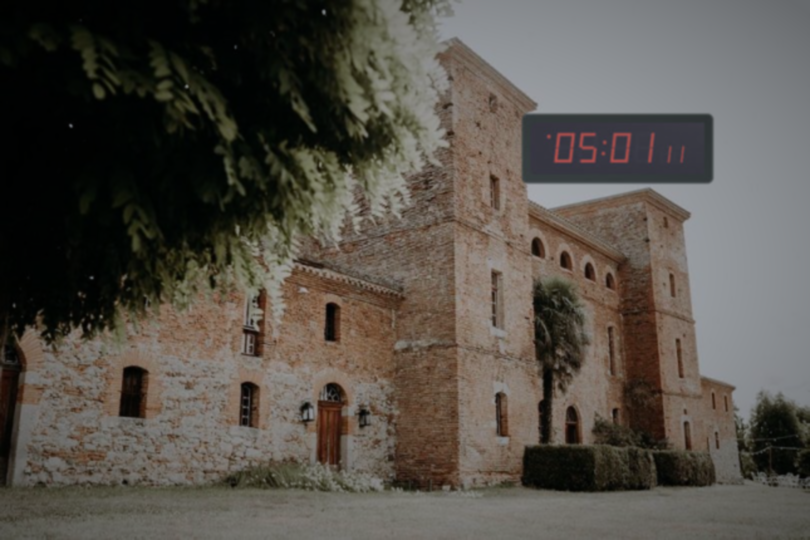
5:01:11
